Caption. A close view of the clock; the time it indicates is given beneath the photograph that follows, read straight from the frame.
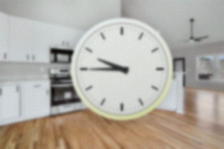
9:45
